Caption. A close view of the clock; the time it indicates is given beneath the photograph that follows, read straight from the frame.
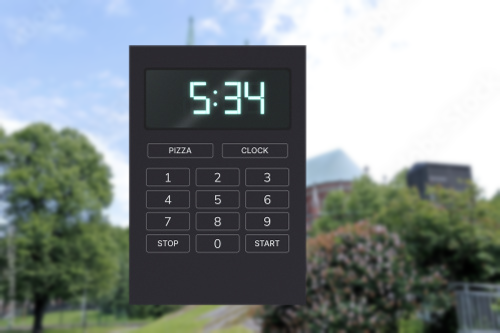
5:34
